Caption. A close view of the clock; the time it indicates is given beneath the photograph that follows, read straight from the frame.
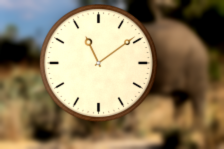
11:09
